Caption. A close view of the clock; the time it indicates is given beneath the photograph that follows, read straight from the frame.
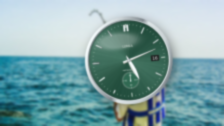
5:12
